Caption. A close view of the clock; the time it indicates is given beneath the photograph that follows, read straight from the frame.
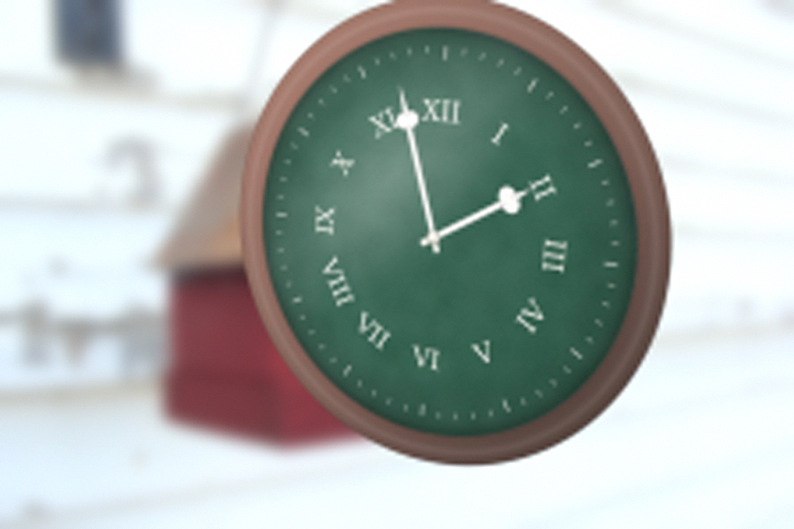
1:57
